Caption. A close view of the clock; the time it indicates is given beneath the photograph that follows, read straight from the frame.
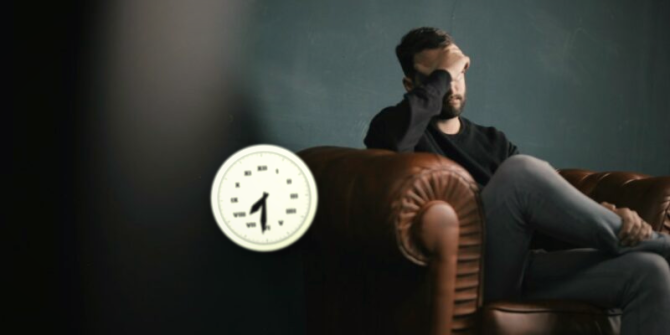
7:31
